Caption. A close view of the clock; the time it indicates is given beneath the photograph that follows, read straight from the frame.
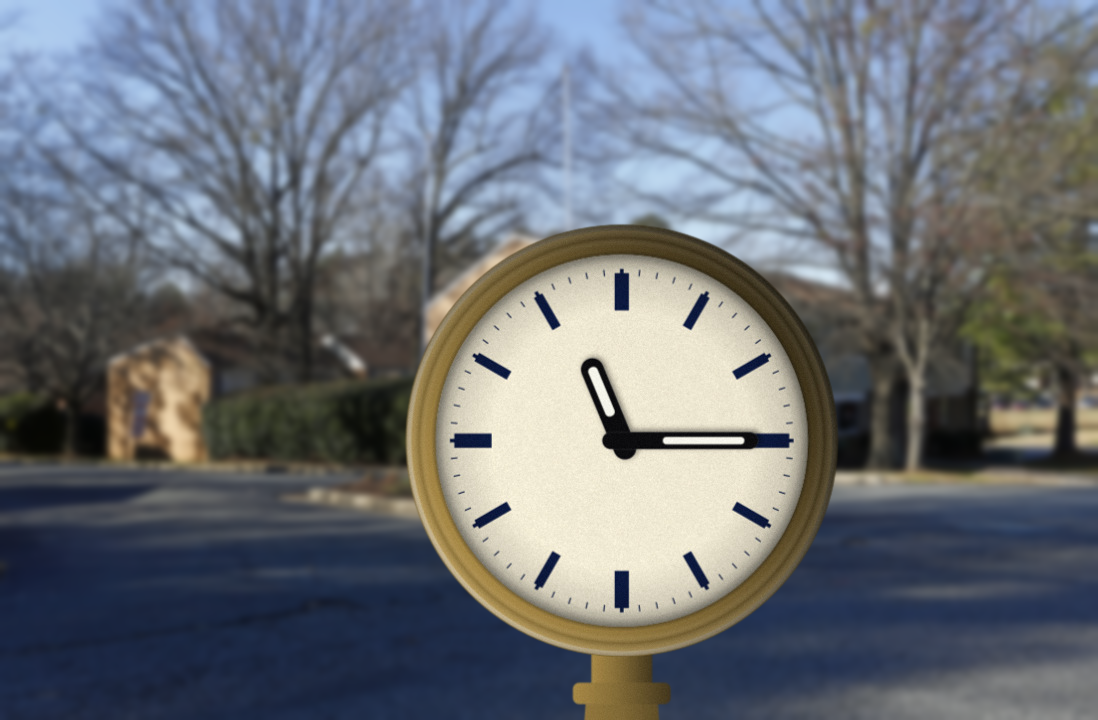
11:15
